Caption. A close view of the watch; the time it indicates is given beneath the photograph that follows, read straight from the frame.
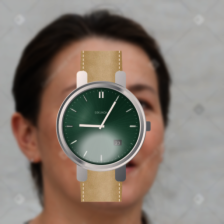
9:05
